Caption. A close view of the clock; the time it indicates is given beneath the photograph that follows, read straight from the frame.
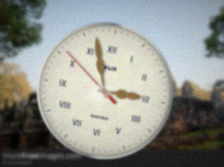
2:56:51
